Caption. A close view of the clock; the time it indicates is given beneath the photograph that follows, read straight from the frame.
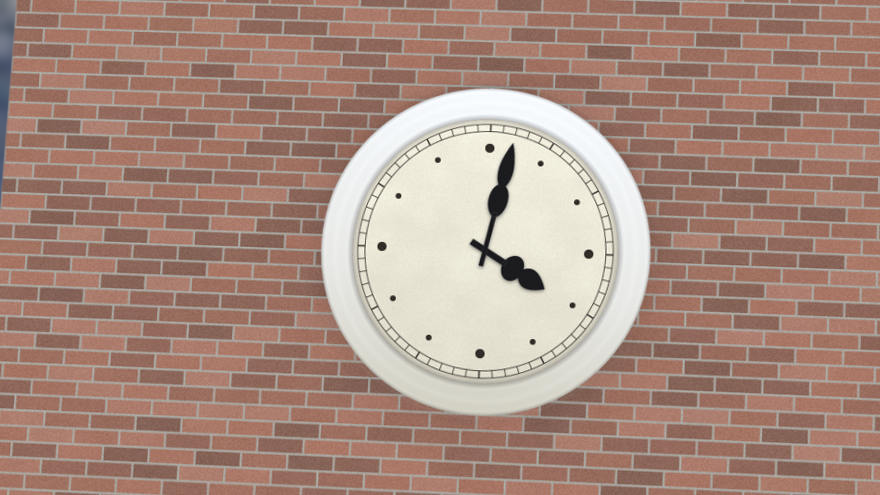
4:02
